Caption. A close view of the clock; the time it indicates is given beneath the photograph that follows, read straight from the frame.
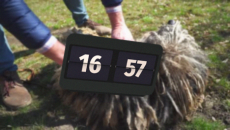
16:57
